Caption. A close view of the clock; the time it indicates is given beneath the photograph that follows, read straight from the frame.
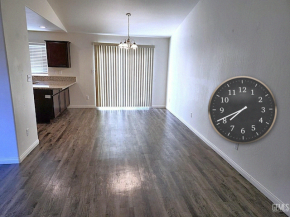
7:41
